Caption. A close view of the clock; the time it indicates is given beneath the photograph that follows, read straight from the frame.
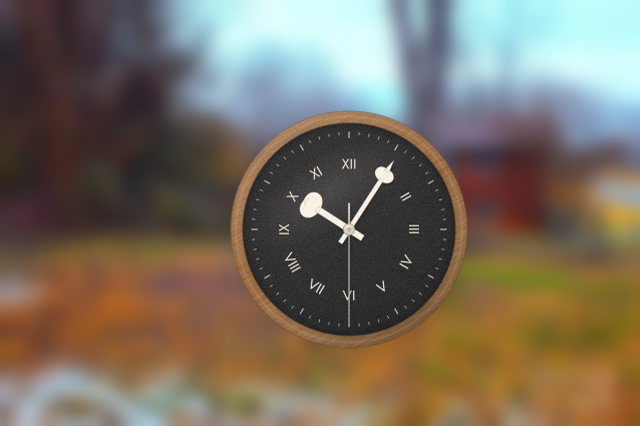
10:05:30
